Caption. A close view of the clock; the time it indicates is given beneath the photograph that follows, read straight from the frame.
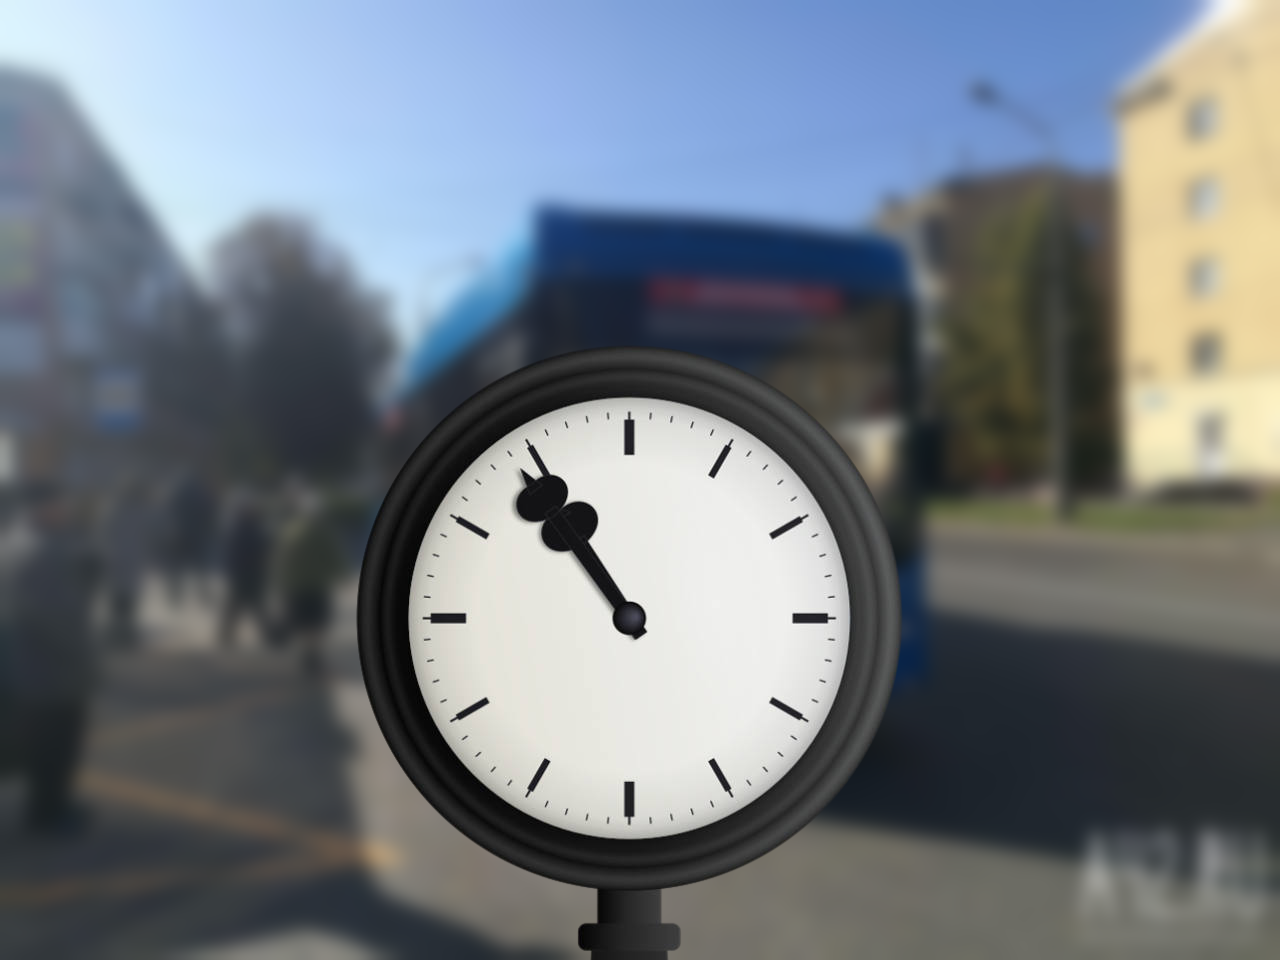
10:54
